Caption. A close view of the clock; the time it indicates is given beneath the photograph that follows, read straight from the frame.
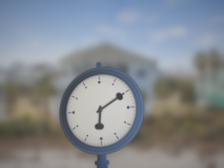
6:10
